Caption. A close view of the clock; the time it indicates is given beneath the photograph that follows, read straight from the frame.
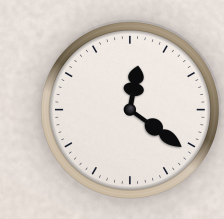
12:21
